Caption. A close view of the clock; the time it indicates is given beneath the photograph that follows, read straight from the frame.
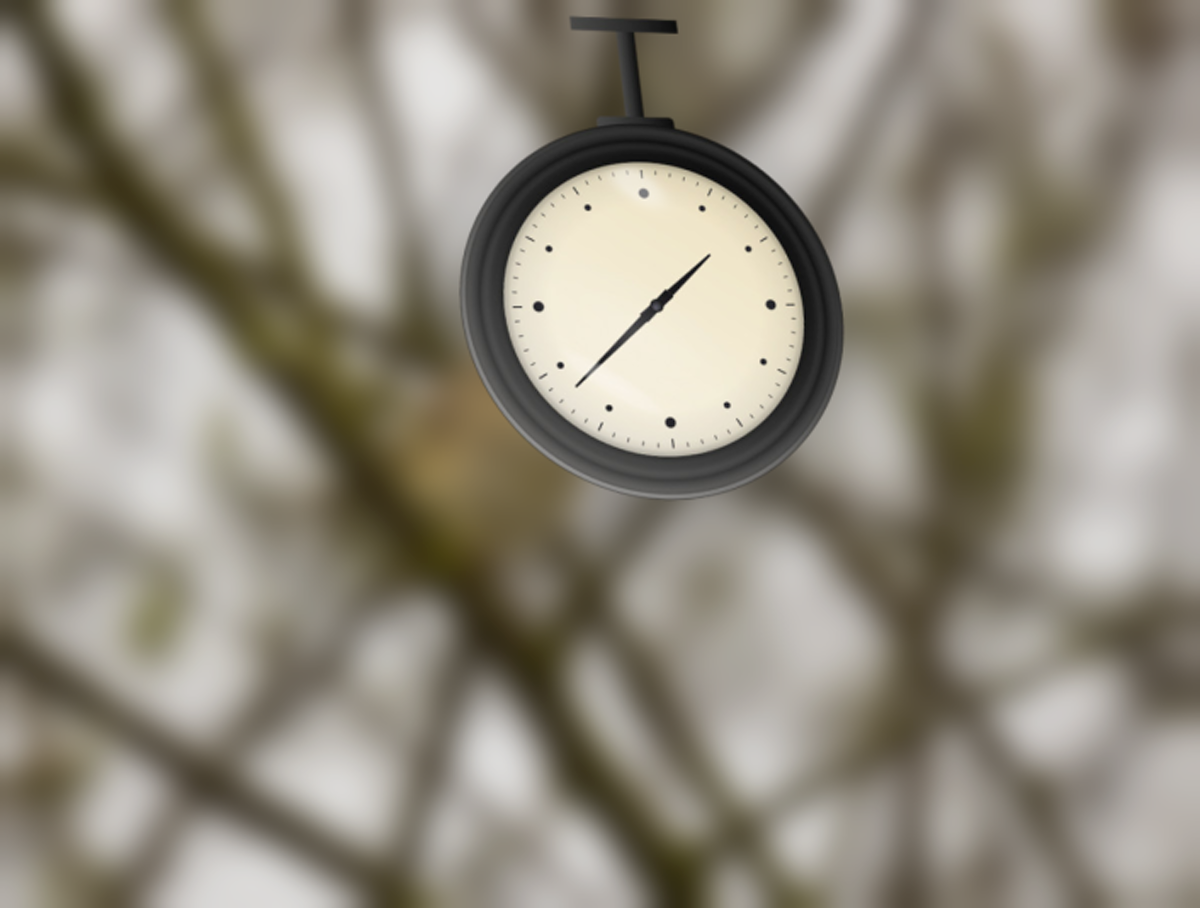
1:38
